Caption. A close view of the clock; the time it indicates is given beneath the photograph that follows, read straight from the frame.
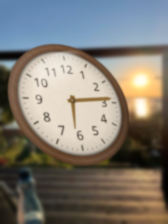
6:14
